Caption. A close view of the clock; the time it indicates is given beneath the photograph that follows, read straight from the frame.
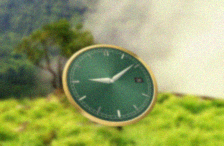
9:09
